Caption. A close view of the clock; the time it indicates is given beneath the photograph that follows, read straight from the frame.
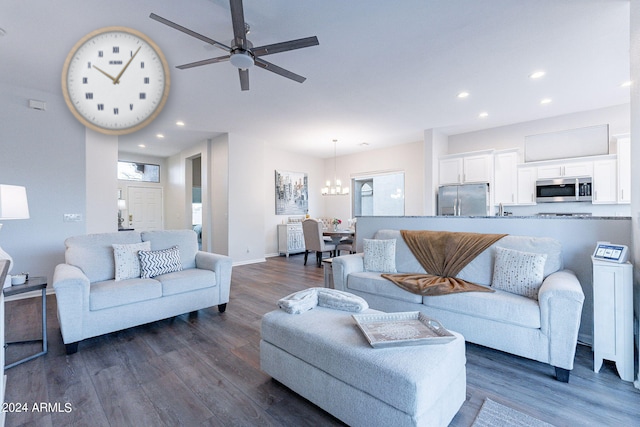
10:06
